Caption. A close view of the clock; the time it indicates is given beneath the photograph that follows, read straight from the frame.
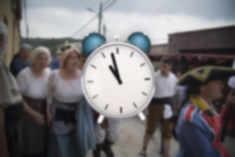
10:58
